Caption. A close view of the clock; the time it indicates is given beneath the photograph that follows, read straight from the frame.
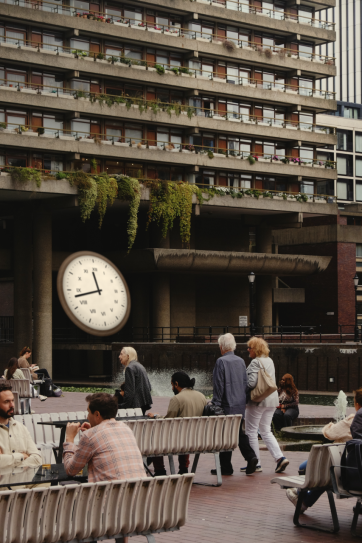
11:43
